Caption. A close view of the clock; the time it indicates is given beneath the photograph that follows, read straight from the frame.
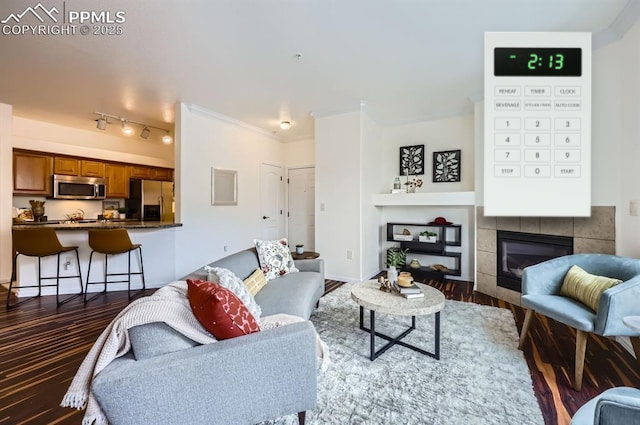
2:13
